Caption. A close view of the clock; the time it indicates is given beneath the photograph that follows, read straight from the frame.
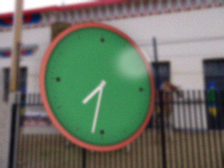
7:32
